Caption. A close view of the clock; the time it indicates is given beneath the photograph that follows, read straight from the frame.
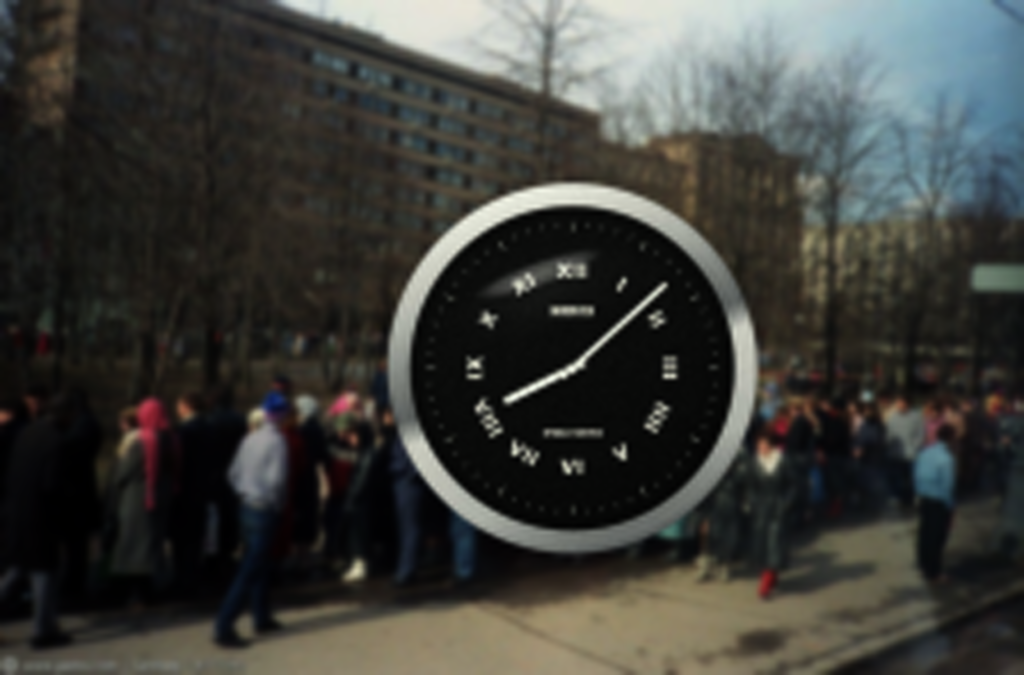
8:08
